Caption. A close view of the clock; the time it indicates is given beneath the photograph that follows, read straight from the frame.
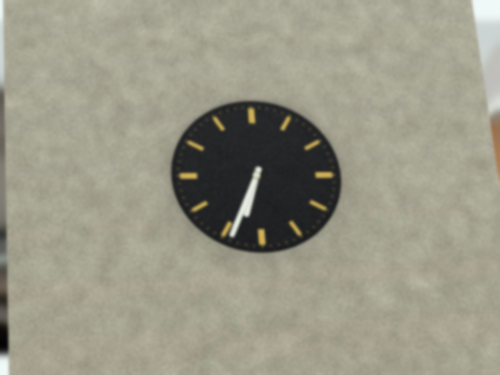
6:34
